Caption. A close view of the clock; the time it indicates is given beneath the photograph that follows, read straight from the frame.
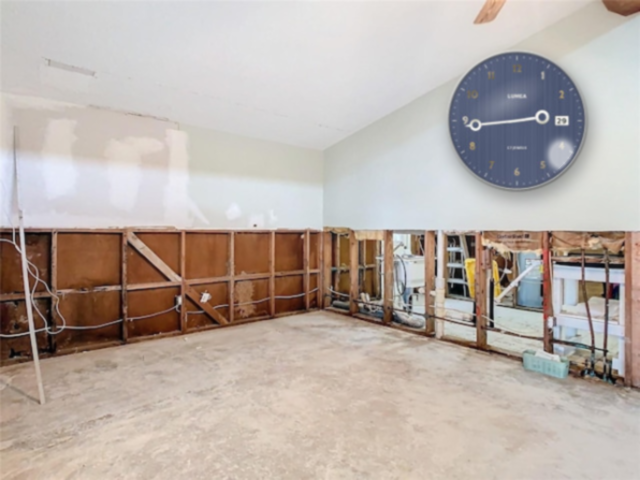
2:44
